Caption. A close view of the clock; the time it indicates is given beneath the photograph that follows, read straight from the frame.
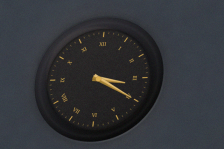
3:20
